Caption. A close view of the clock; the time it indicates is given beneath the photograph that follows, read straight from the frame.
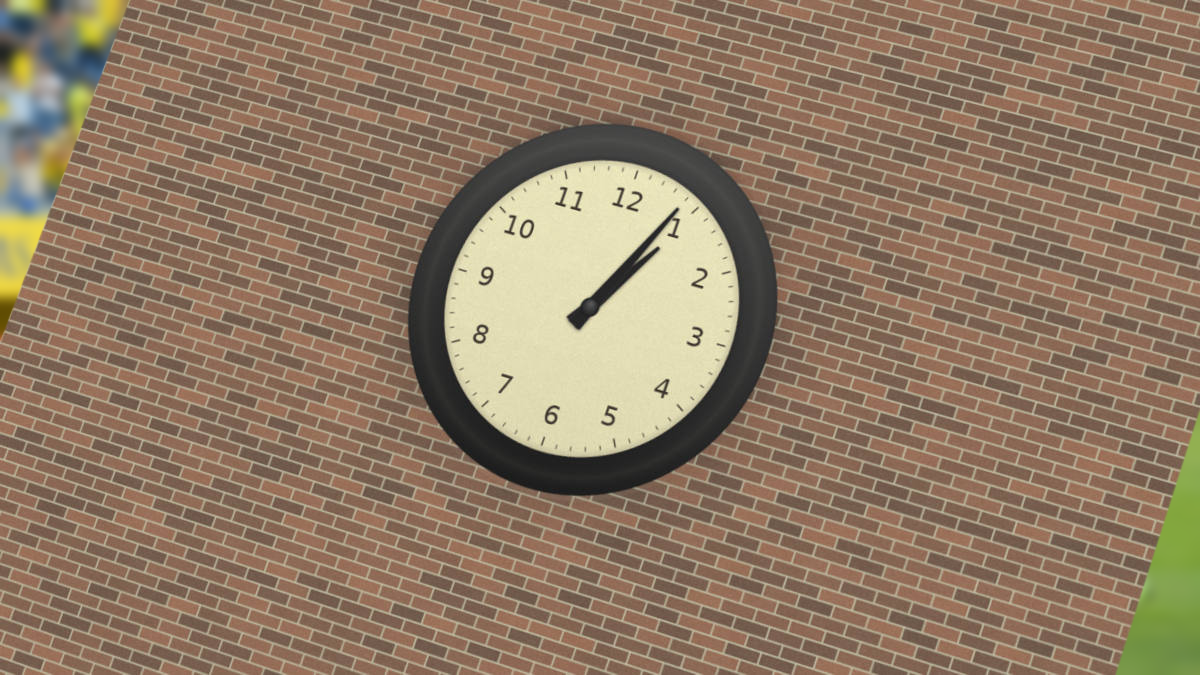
1:04
